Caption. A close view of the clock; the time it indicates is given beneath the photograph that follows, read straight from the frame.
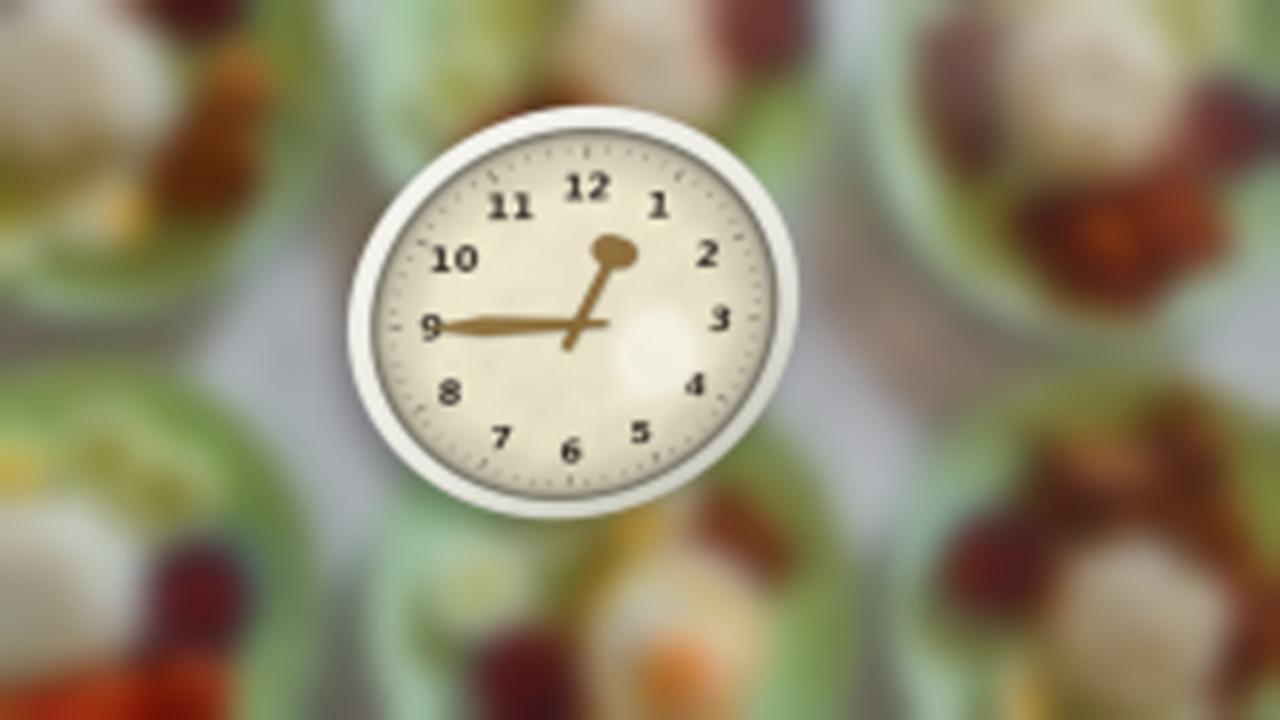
12:45
